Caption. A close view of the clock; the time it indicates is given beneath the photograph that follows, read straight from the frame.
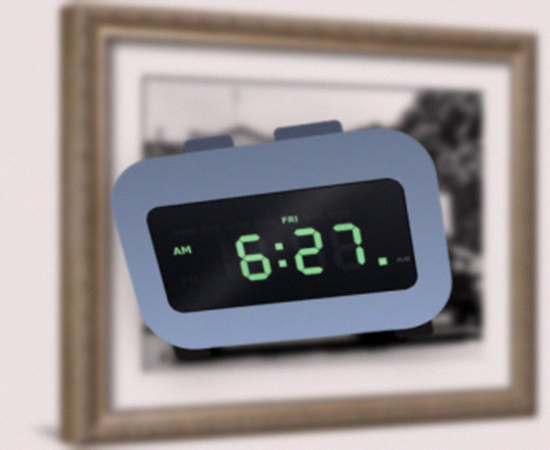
6:27
